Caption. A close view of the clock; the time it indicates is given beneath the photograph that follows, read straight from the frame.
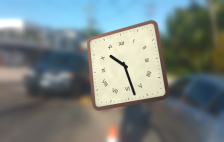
10:28
